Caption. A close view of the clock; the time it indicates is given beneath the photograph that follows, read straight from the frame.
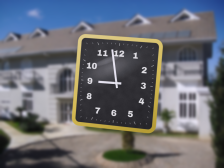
8:58
